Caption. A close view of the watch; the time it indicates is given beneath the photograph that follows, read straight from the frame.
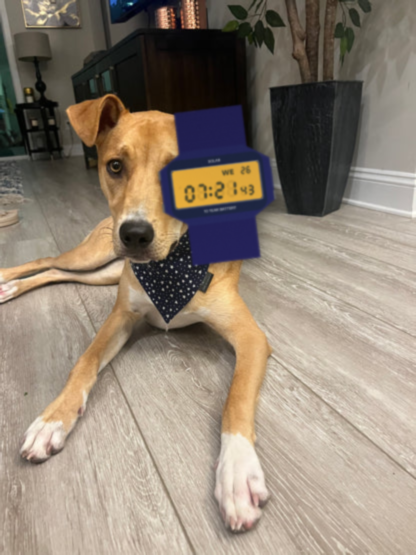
7:21
